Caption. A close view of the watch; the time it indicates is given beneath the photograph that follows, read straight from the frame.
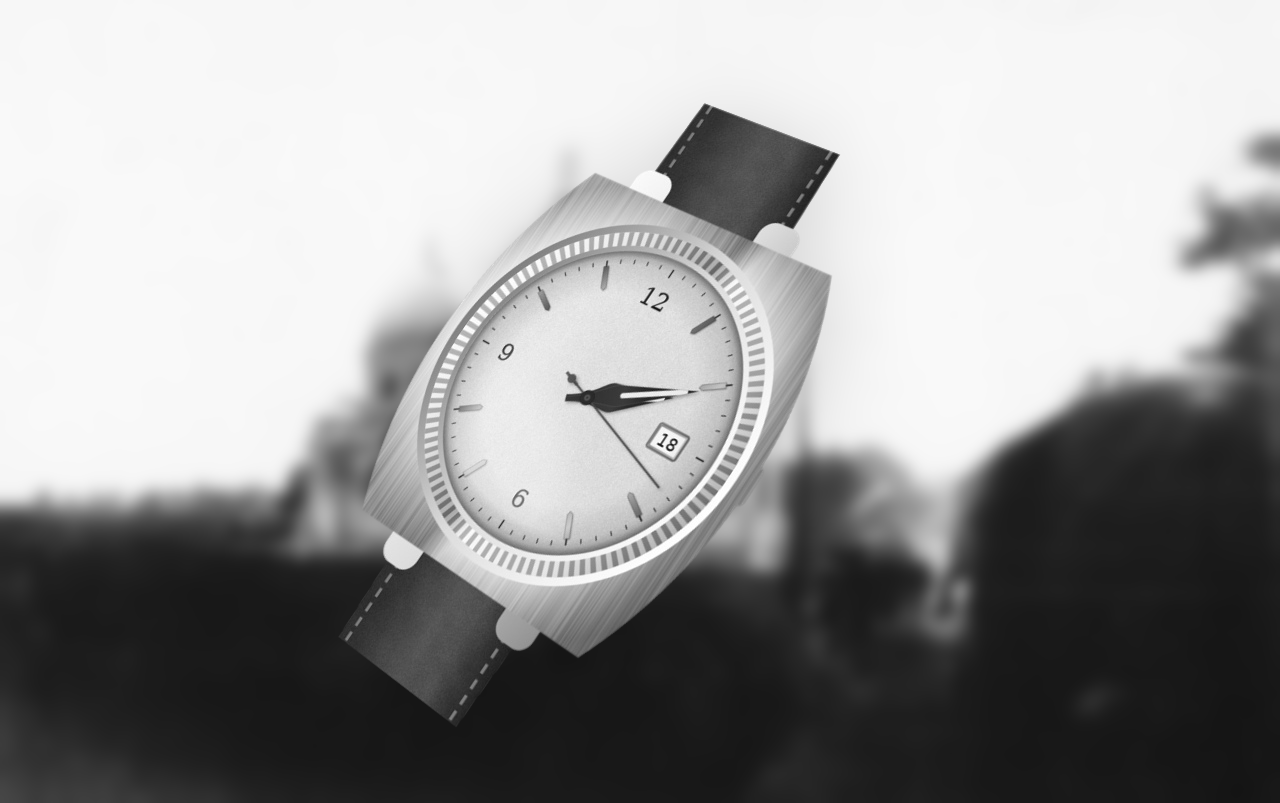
2:10:18
